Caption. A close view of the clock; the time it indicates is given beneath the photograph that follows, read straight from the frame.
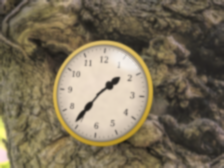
1:36
